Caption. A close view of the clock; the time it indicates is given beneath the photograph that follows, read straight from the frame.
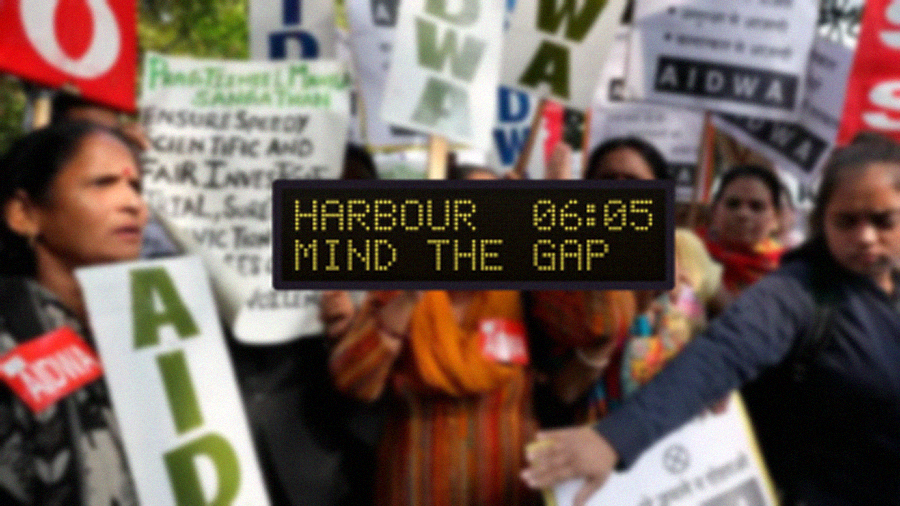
6:05
